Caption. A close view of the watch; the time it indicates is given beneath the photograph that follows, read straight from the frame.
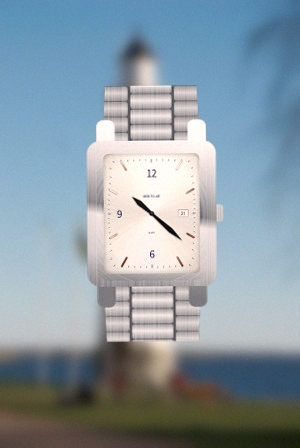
10:22
